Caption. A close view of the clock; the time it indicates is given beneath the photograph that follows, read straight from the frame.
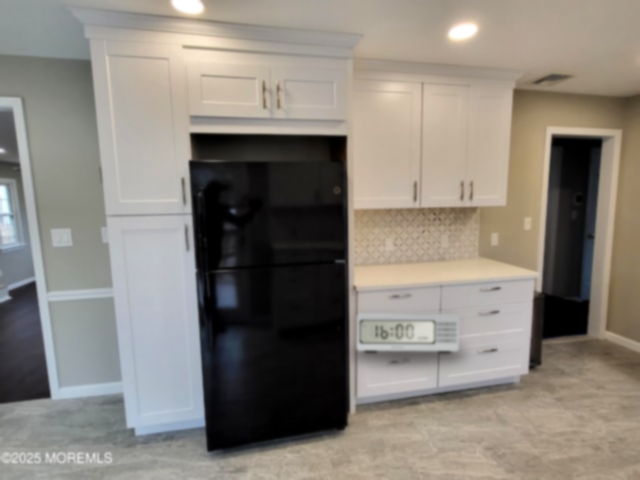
16:00
